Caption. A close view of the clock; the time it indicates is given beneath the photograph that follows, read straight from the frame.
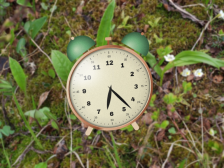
6:23
